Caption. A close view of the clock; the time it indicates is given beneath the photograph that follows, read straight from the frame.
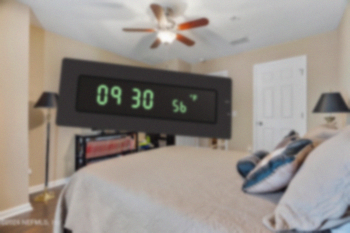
9:30
